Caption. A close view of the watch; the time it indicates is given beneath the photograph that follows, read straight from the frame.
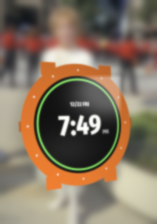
7:49
